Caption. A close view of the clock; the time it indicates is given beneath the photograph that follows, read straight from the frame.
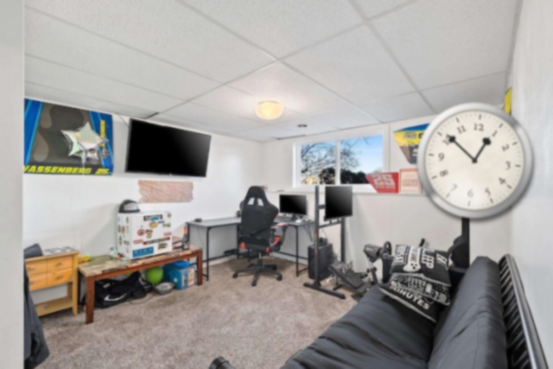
12:51
